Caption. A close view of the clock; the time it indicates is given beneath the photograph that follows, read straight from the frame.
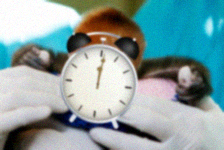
12:01
